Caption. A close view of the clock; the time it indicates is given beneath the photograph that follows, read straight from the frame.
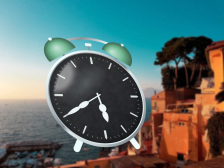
5:40
